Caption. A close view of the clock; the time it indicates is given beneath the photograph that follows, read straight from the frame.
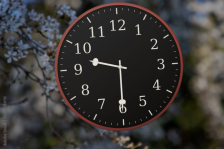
9:30
